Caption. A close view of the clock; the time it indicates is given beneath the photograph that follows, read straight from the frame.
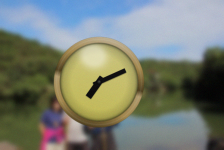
7:11
